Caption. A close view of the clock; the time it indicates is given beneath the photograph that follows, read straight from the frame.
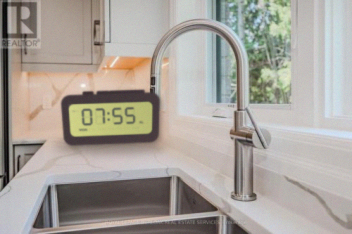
7:55
